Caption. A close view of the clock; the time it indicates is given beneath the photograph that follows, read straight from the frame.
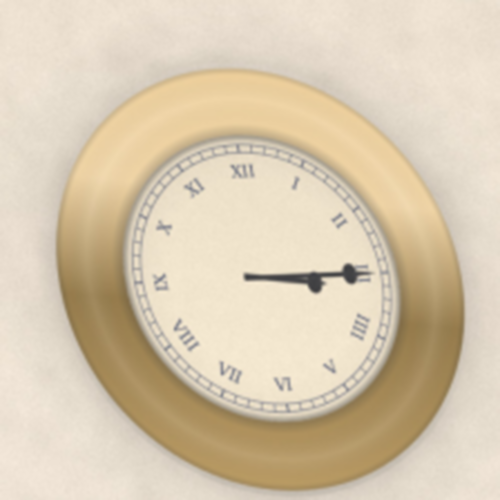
3:15
